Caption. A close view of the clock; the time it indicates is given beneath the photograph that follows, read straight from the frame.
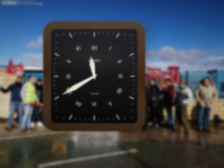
11:40
